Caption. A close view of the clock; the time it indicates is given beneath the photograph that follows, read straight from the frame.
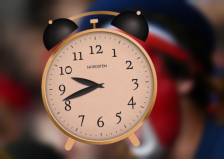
9:42
